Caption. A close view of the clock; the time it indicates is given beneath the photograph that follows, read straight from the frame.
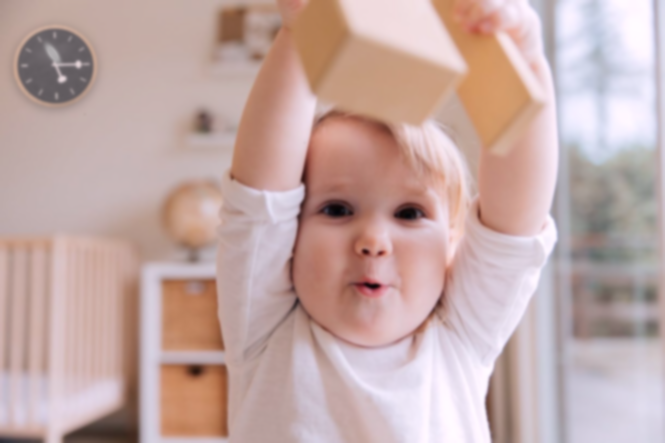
5:15
